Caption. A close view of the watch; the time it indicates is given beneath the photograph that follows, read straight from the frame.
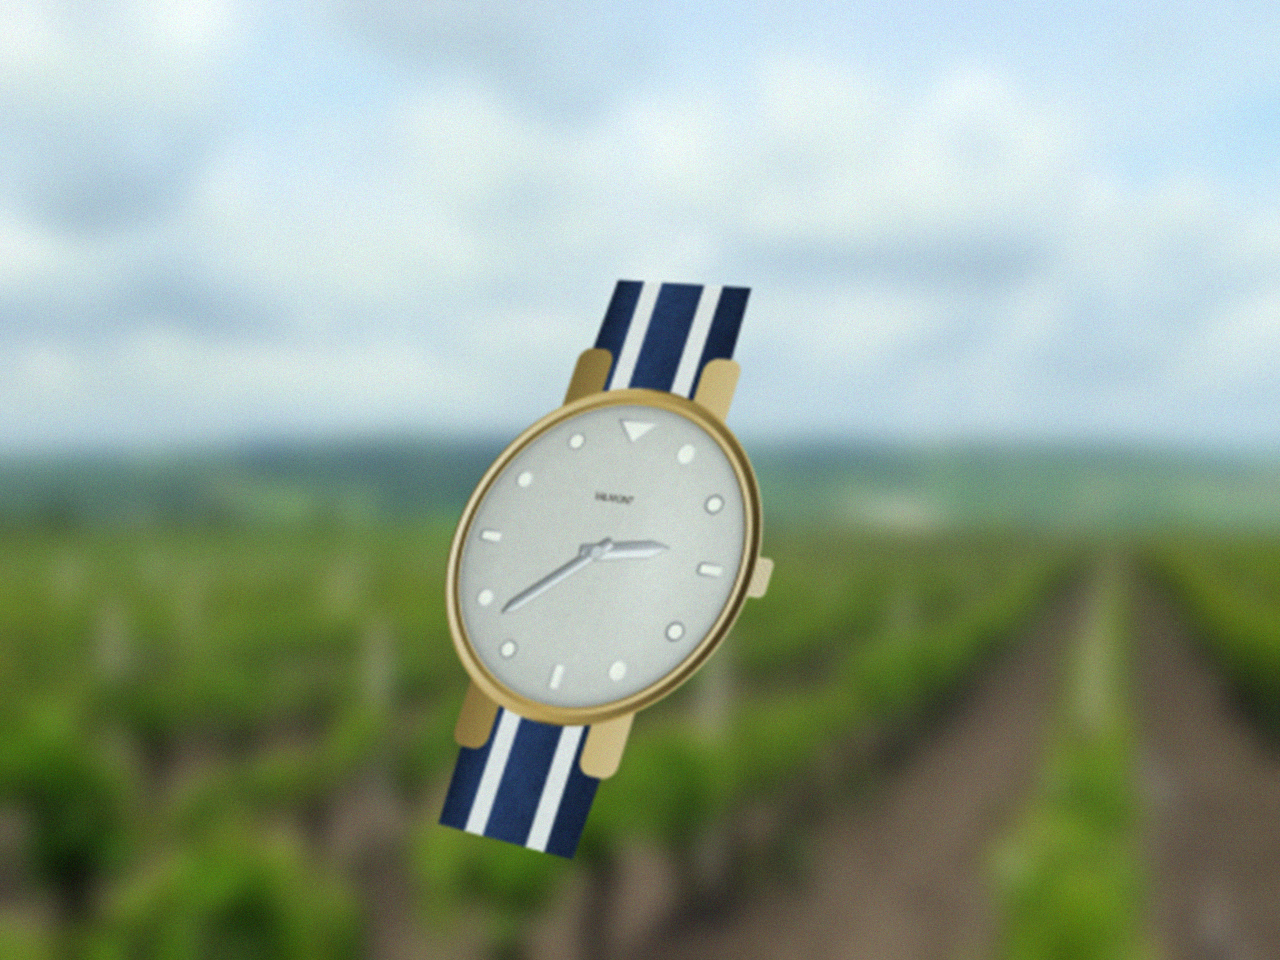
2:38
